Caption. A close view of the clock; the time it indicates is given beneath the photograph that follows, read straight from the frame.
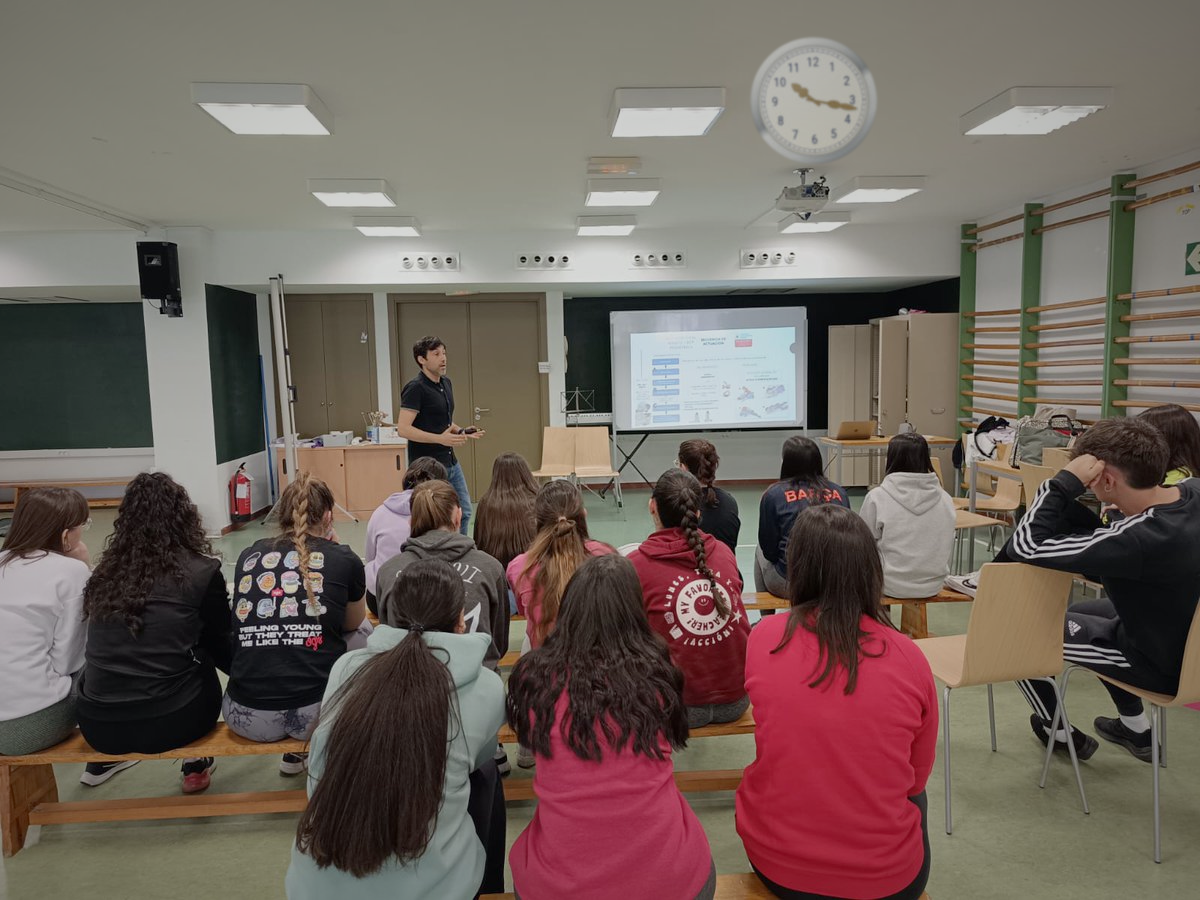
10:17
